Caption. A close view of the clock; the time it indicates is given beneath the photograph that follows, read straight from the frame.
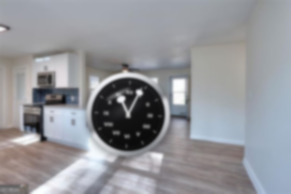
11:04
